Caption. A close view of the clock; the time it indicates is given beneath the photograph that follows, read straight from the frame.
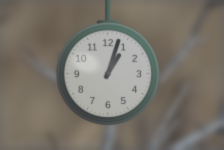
1:03
